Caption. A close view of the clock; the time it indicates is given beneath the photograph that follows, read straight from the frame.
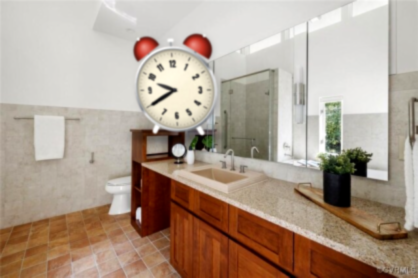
9:40
